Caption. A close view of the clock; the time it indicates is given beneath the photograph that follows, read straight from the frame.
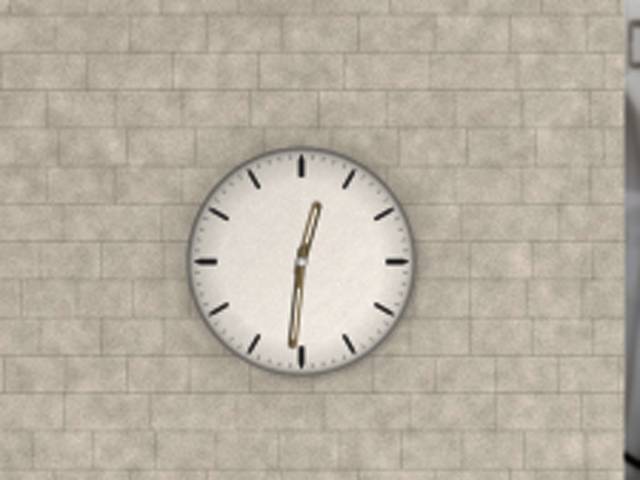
12:31
